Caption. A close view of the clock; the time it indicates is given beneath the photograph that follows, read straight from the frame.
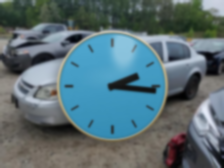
2:16
